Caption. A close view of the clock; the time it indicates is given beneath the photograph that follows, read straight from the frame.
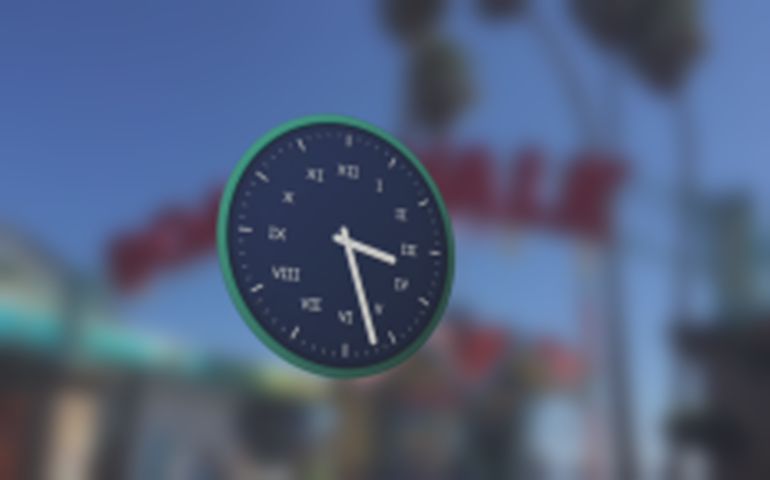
3:27
